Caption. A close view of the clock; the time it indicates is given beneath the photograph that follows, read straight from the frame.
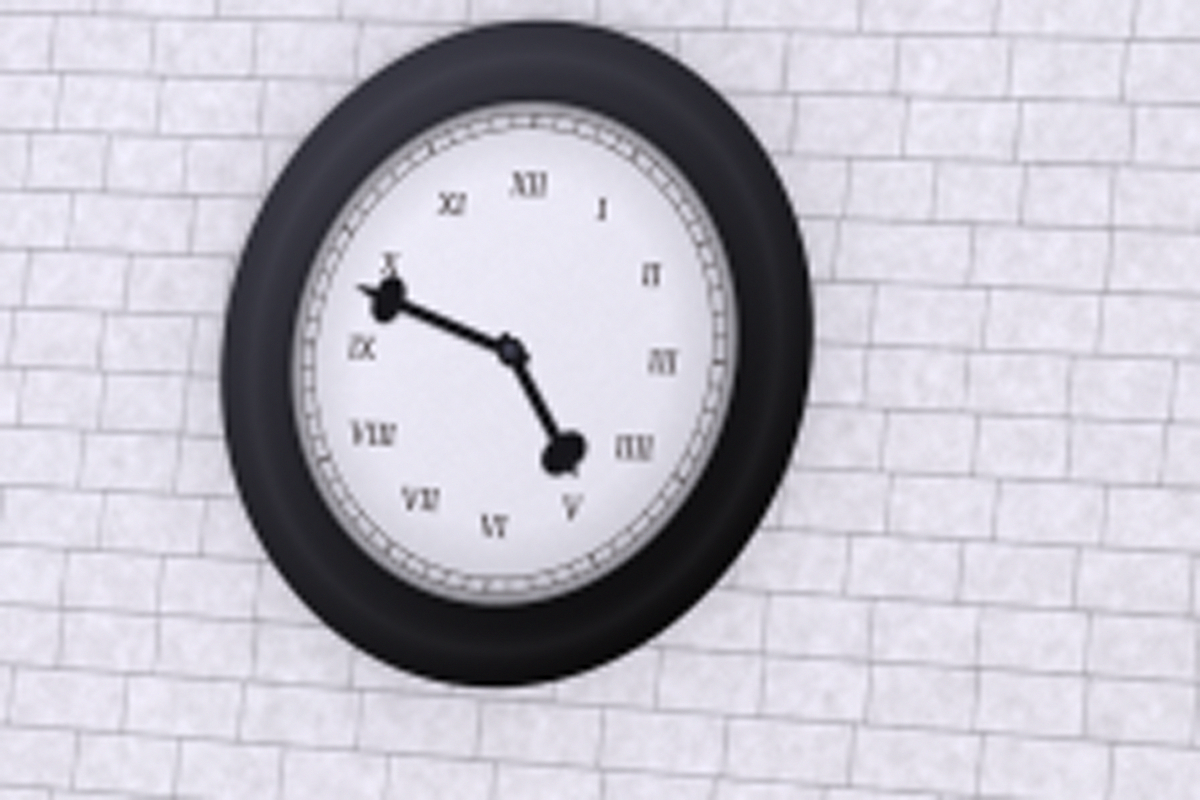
4:48
